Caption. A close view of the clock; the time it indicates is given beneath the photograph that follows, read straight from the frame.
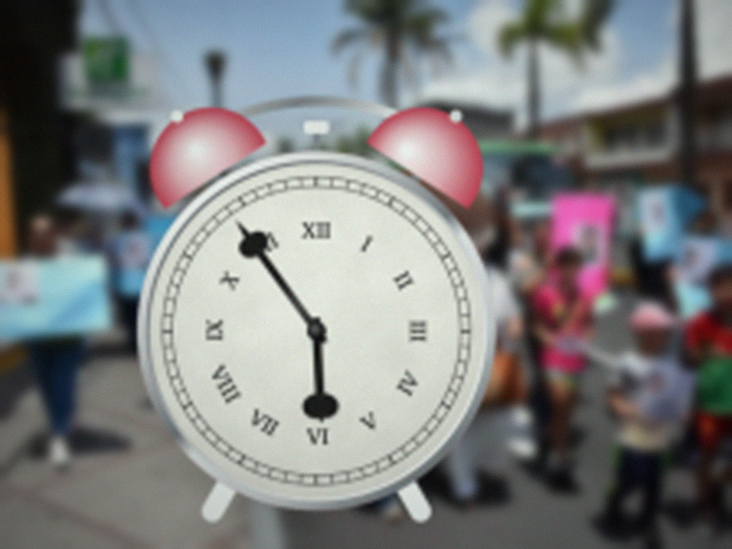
5:54
